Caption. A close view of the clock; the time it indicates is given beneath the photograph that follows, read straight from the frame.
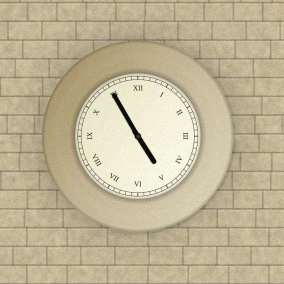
4:55
